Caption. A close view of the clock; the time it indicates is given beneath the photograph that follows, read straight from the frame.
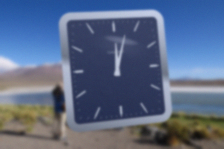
12:03
